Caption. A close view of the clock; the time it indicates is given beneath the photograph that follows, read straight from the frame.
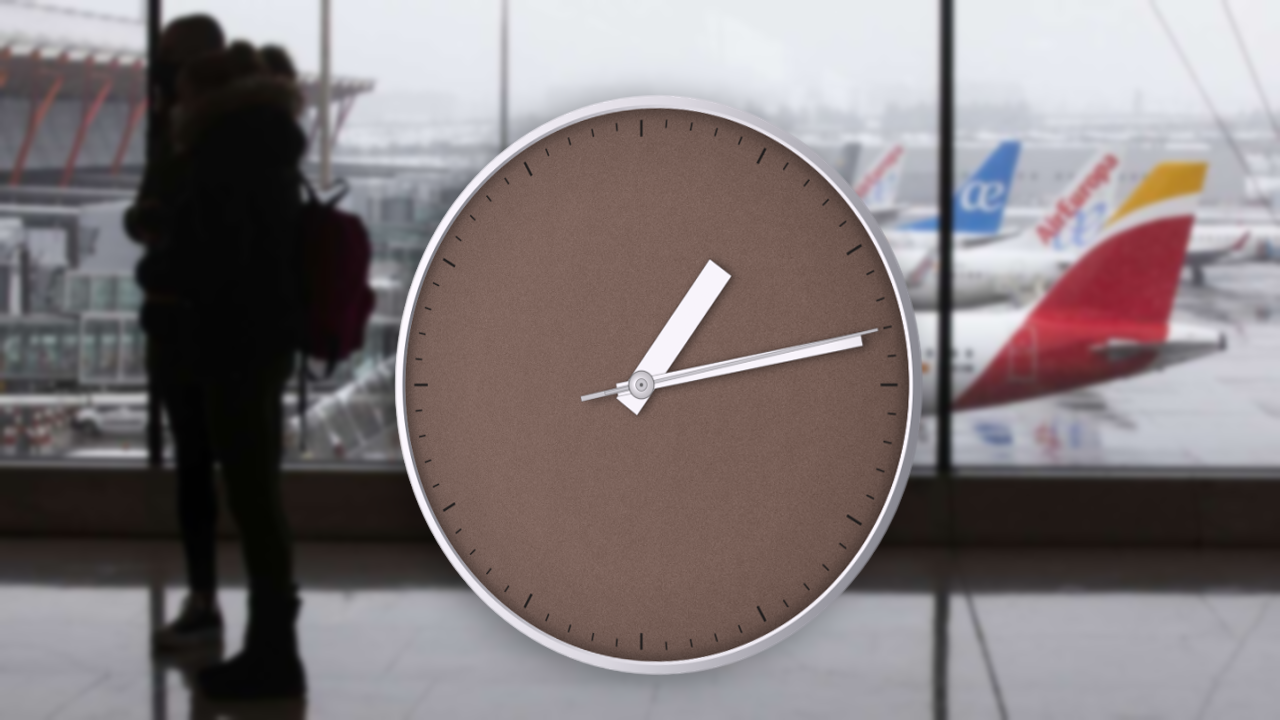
1:13:13
